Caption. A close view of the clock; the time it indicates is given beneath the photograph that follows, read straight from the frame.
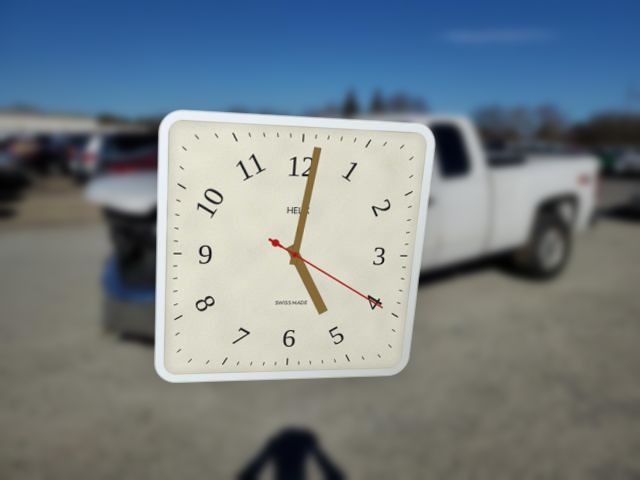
5:01:20
